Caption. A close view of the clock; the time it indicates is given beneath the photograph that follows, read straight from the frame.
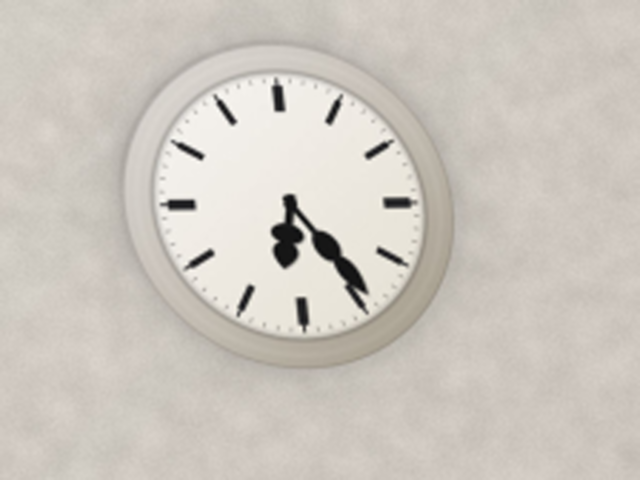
6:24
